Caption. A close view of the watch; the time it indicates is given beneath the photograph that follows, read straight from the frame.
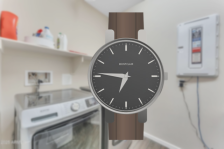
6:46
